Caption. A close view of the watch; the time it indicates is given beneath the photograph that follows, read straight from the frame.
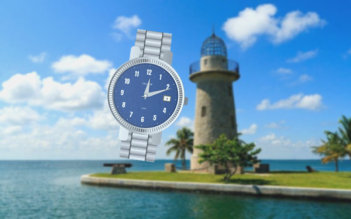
12:11
